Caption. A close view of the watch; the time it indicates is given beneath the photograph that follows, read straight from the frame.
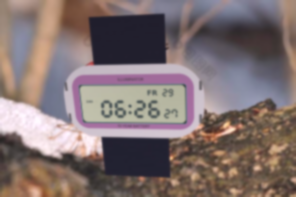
6:26
